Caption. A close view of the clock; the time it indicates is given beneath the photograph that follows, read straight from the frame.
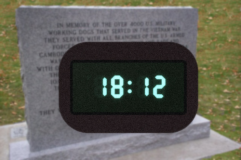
18:12
